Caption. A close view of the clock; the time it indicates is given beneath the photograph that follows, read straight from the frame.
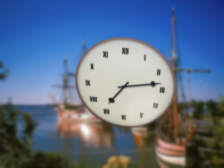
7:13
